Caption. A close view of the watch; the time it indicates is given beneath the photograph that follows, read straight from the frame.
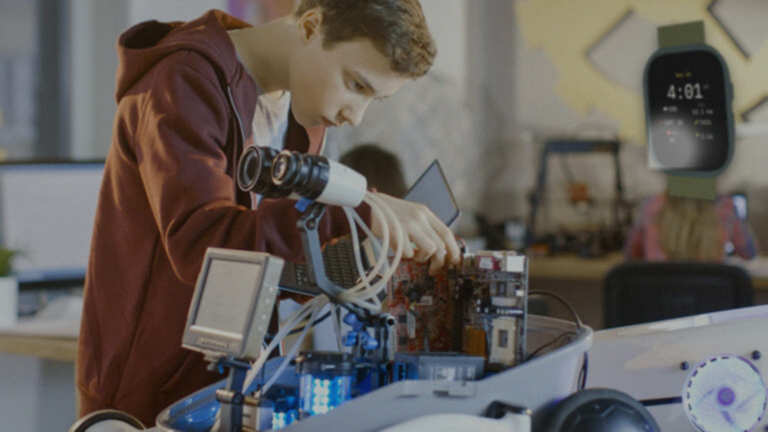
4:01
